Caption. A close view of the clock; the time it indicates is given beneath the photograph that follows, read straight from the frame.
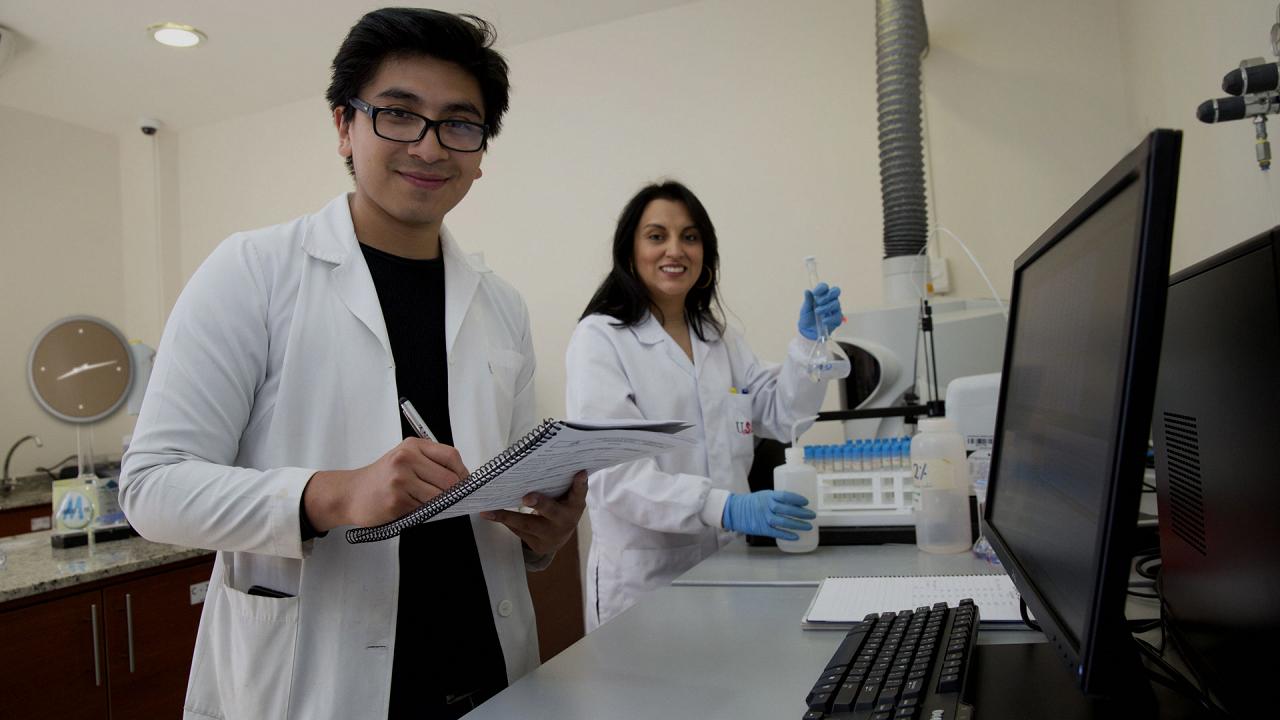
8:13
